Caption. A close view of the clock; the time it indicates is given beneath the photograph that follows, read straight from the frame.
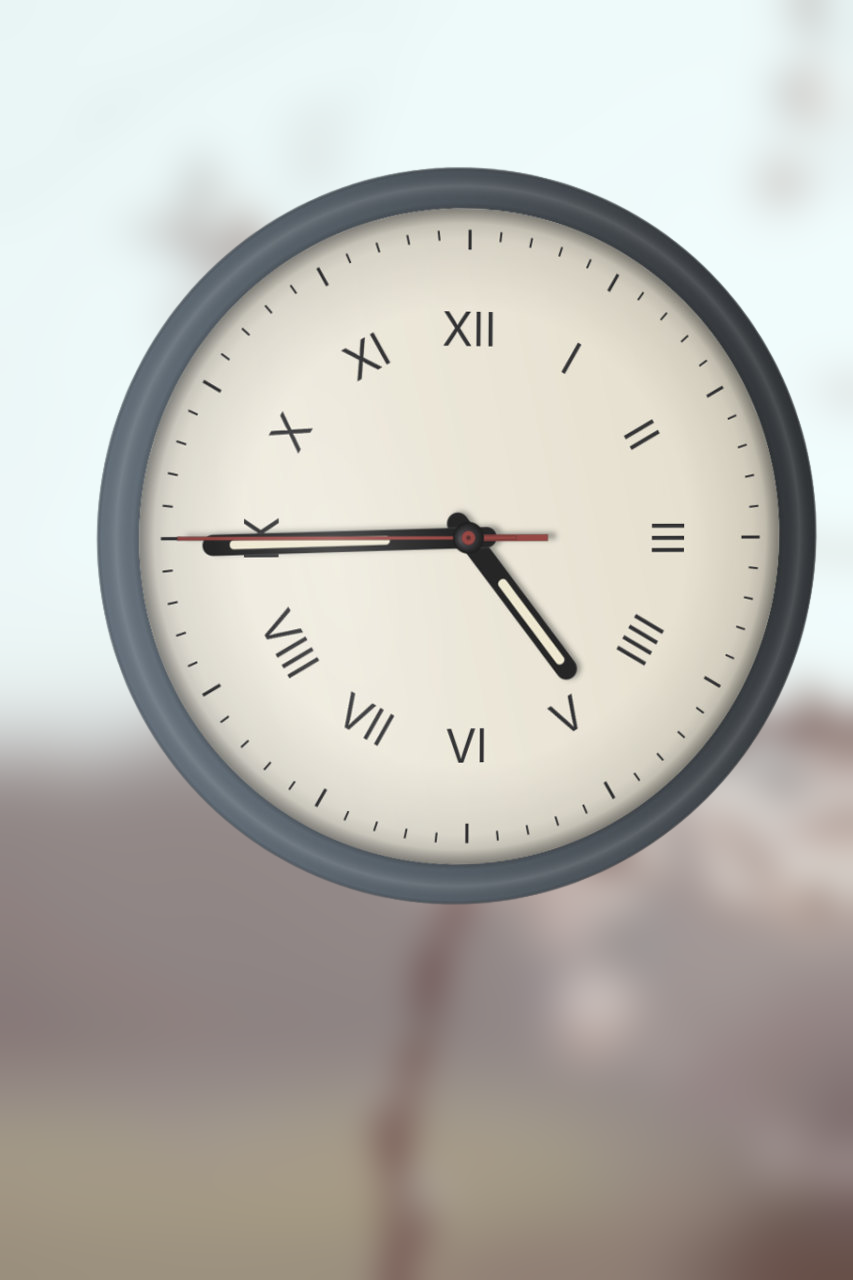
4:44:45
